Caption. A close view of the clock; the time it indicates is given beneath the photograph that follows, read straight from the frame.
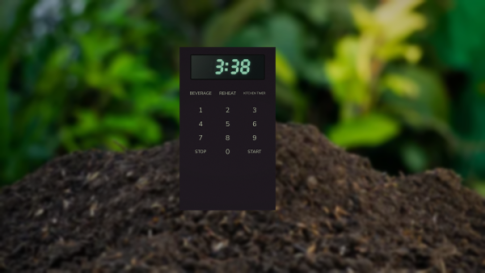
3:38
